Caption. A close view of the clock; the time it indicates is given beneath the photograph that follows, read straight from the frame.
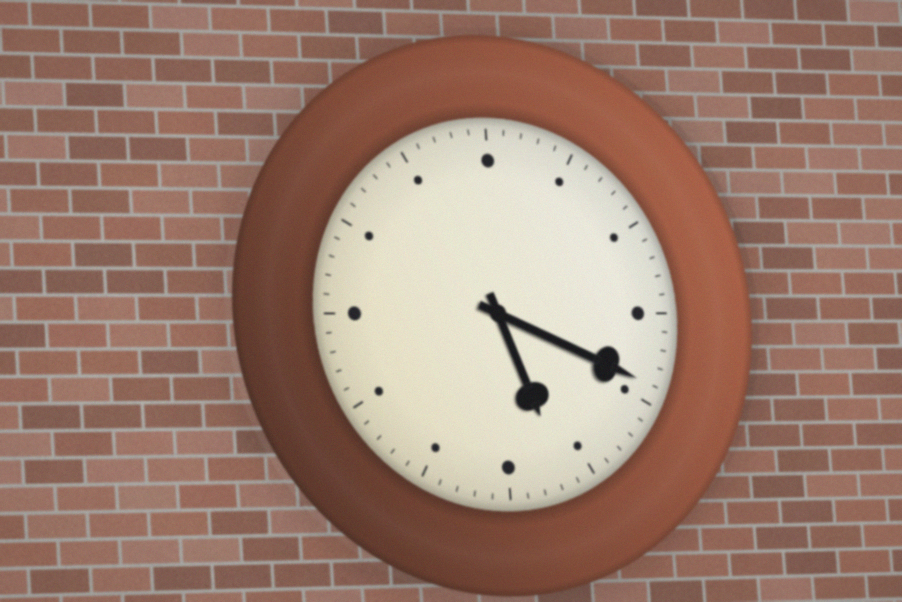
5:19
